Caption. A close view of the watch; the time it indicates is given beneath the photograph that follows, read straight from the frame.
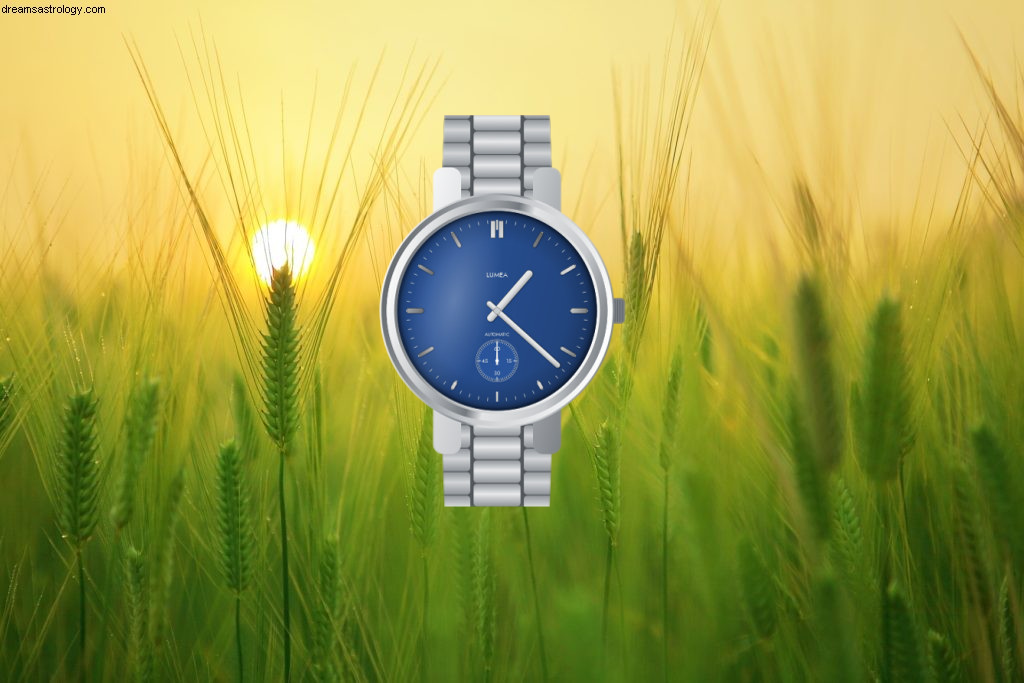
1:22
